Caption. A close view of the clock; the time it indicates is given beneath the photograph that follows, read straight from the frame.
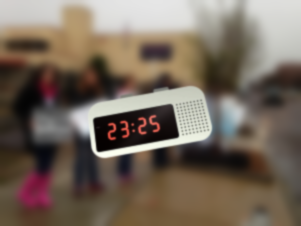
23:25
